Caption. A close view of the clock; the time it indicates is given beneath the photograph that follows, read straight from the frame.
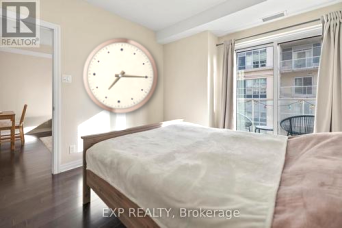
7:15
